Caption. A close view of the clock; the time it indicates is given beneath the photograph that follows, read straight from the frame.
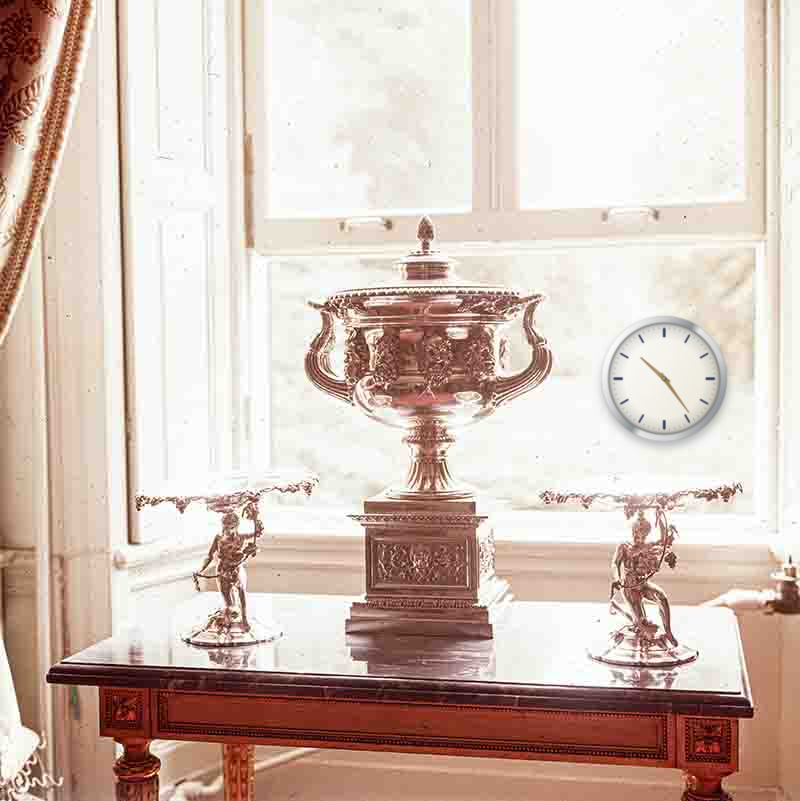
10:24
